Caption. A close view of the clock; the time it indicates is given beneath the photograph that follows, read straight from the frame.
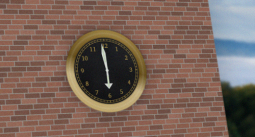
5:59
